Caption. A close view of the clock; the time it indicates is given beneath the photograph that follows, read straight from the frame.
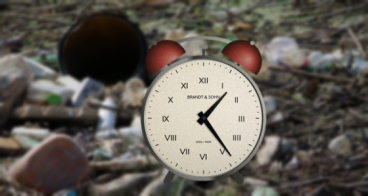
1:24
